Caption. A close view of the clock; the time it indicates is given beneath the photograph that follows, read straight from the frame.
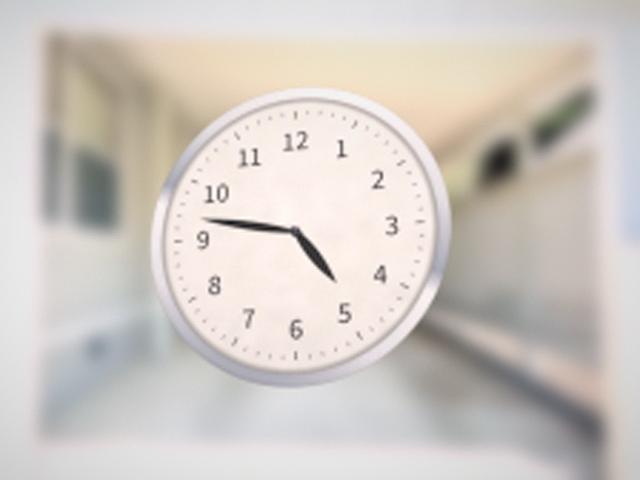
4:47
